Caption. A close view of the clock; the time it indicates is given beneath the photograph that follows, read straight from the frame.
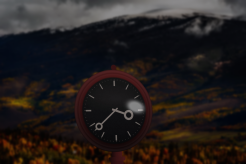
3:38
